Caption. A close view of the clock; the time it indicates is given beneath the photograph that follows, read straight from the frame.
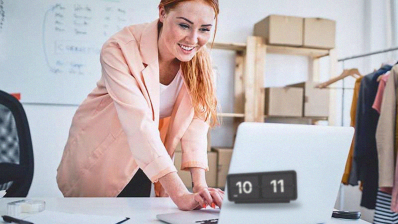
10:11
